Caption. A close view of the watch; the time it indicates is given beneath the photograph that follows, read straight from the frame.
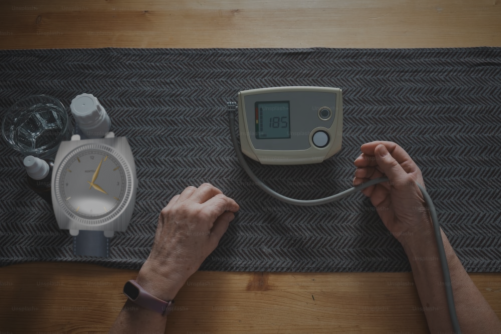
4:04
